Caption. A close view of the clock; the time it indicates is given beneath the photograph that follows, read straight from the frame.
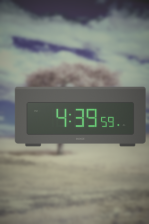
4:39:59
